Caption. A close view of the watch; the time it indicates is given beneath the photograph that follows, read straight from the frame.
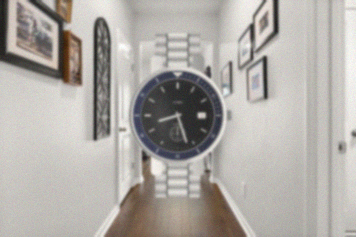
8:27
